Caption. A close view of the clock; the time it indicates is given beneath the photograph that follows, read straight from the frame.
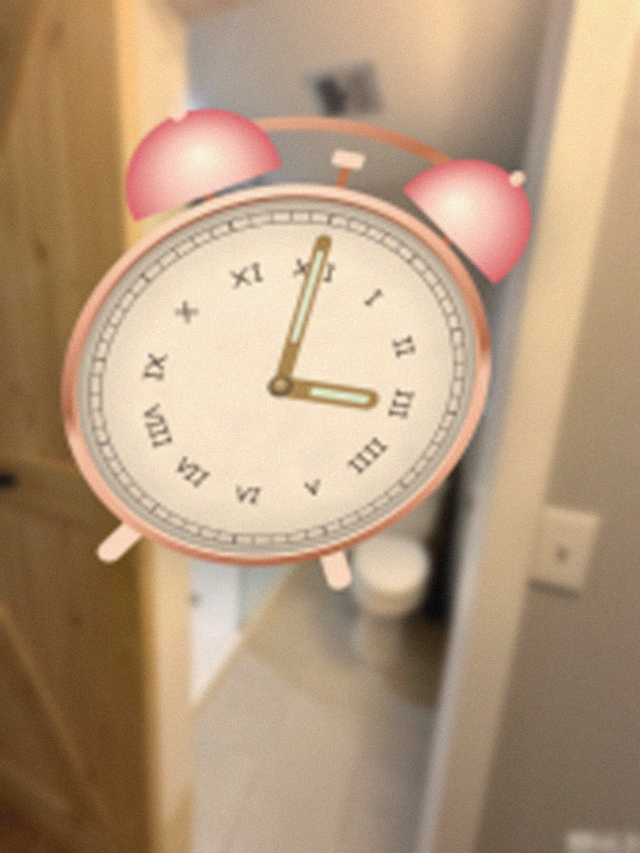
3:00
